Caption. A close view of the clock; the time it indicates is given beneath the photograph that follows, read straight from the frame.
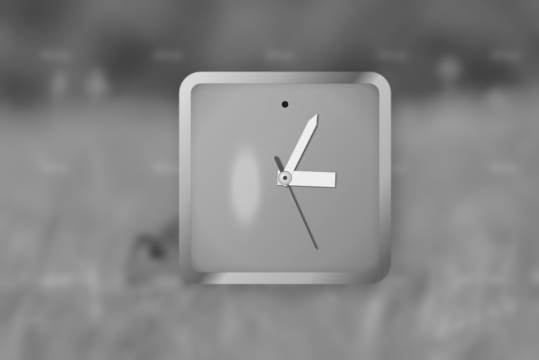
3:04:26
